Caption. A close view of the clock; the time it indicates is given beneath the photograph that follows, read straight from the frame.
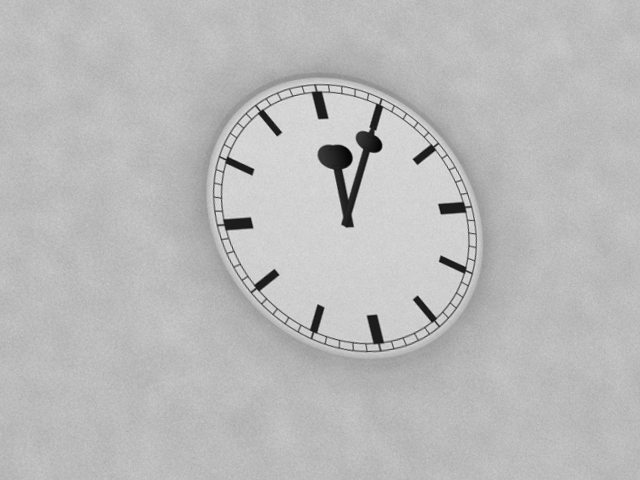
12:05
